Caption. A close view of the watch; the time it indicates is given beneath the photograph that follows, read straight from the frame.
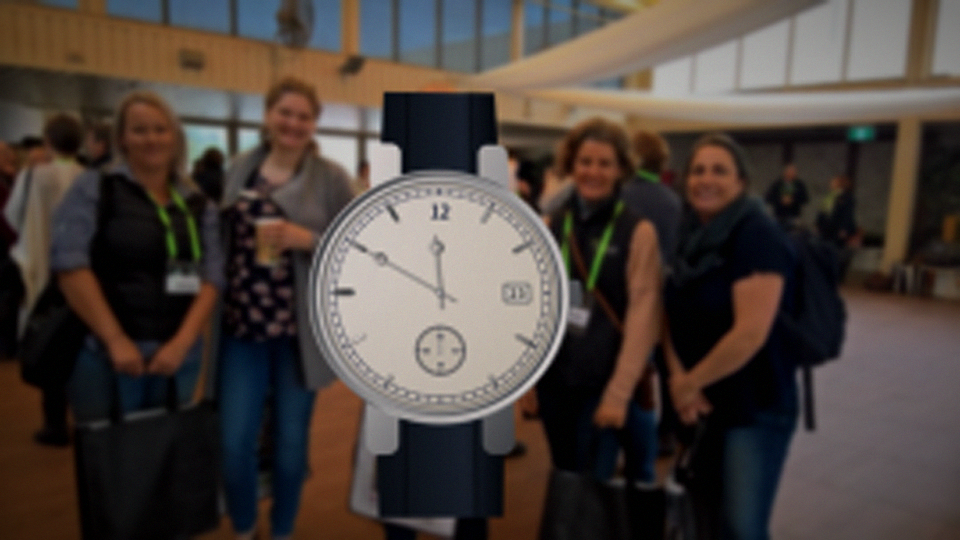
11:50
